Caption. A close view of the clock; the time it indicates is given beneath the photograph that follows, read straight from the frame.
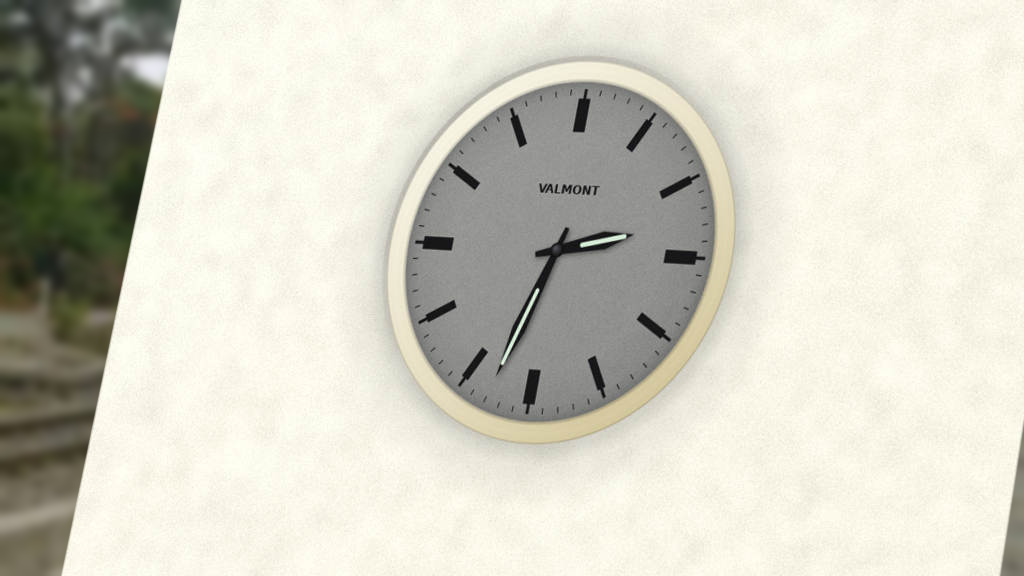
2:33
